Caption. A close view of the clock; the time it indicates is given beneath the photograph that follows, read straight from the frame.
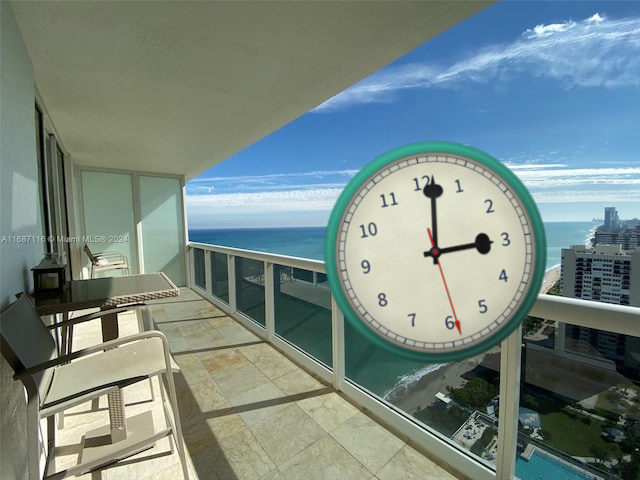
3:01:29
